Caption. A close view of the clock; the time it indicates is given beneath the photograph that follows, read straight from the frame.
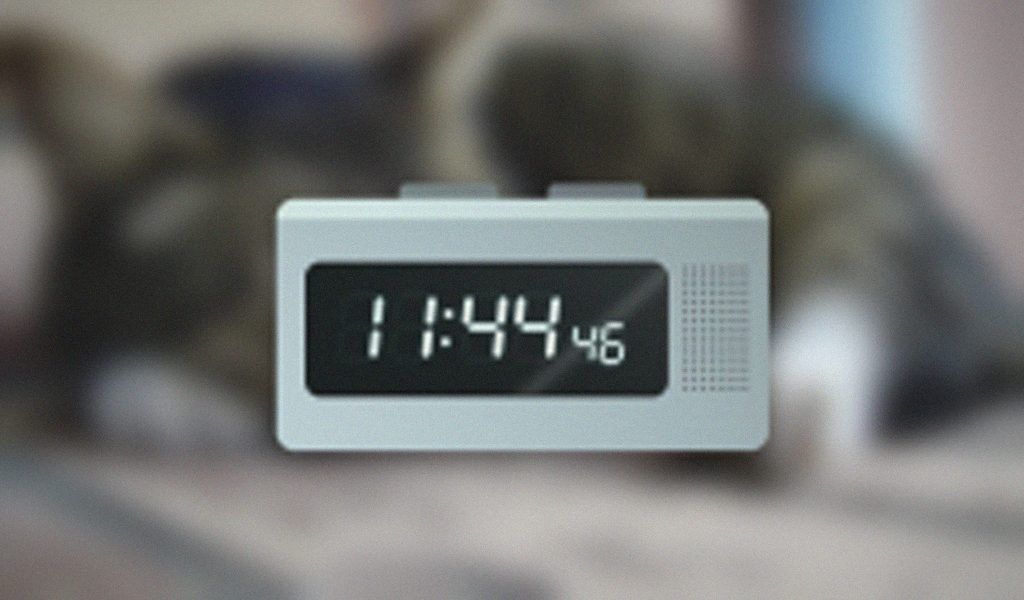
11:44:46
